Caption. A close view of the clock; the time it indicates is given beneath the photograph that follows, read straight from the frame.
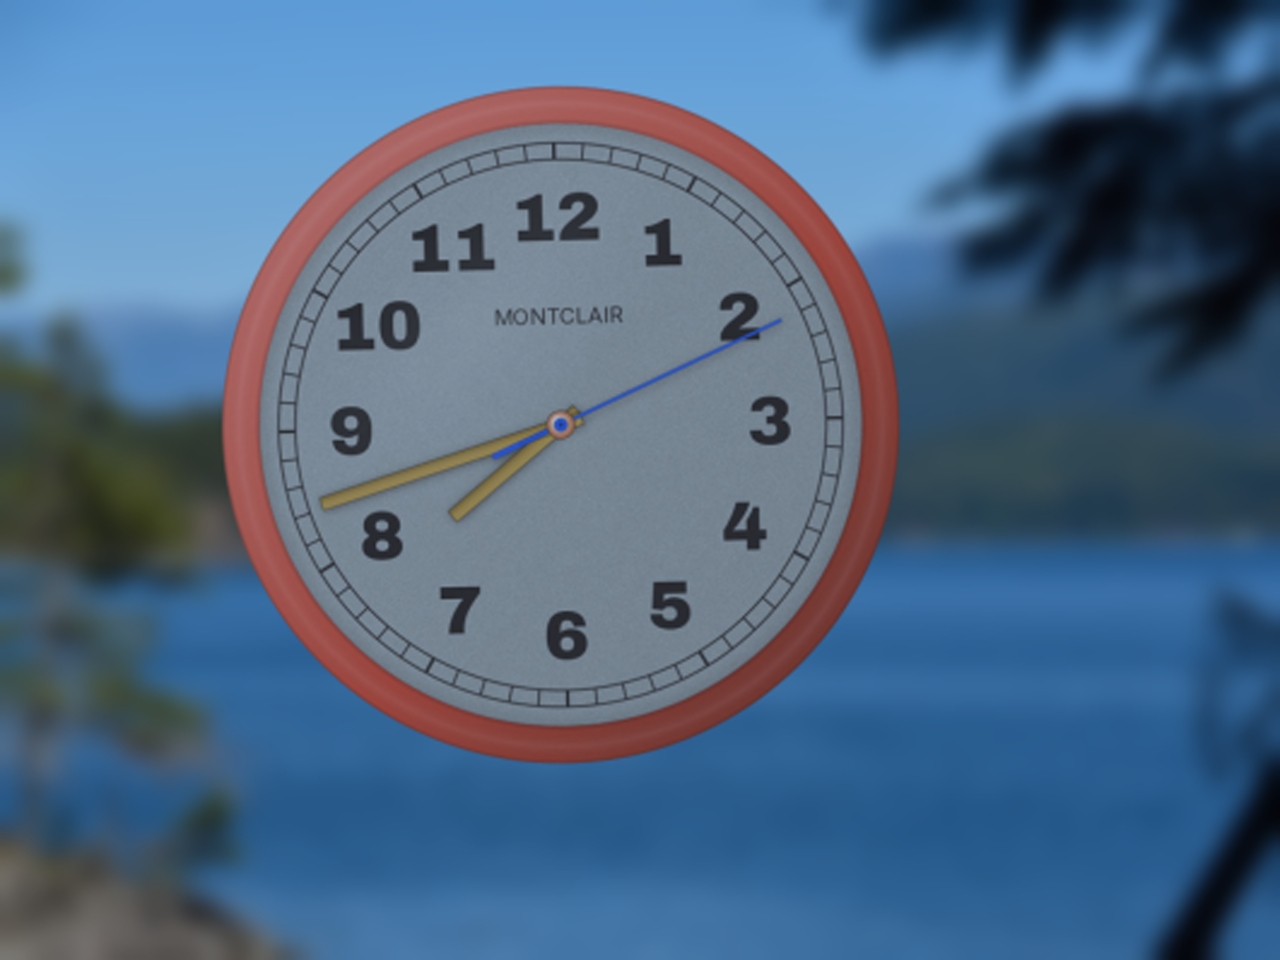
7:42:11
